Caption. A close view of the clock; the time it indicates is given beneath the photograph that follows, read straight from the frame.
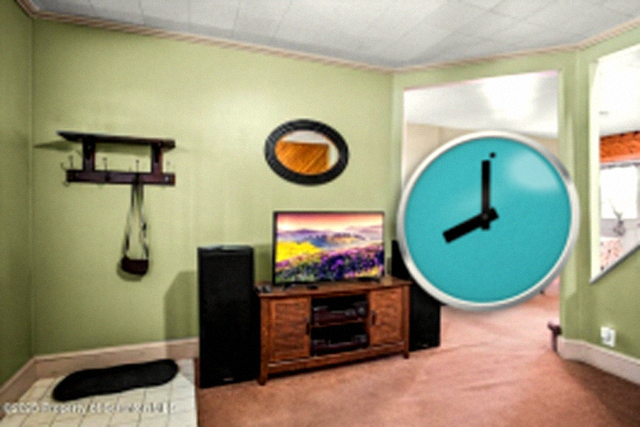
7:59
